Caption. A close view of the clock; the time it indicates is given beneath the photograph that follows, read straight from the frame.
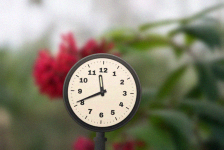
11:41
